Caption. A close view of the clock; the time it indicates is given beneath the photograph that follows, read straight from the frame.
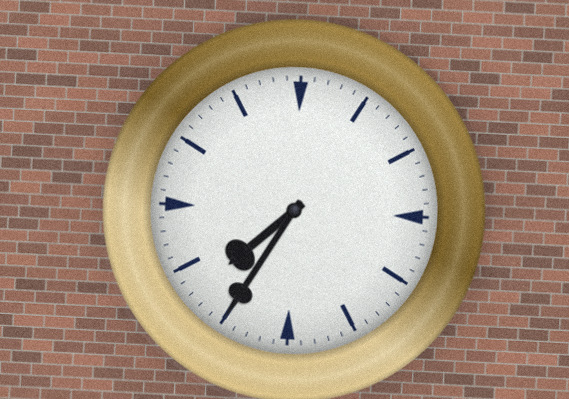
7:35
